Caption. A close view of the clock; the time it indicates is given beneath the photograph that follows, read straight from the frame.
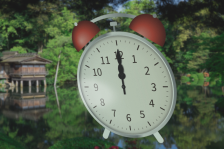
12:00
